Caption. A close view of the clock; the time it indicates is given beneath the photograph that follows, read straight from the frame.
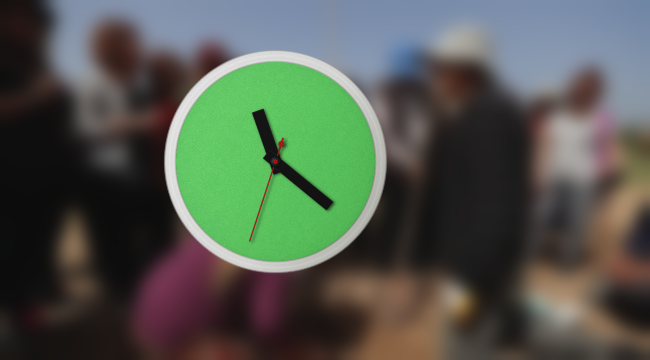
11:21:33
